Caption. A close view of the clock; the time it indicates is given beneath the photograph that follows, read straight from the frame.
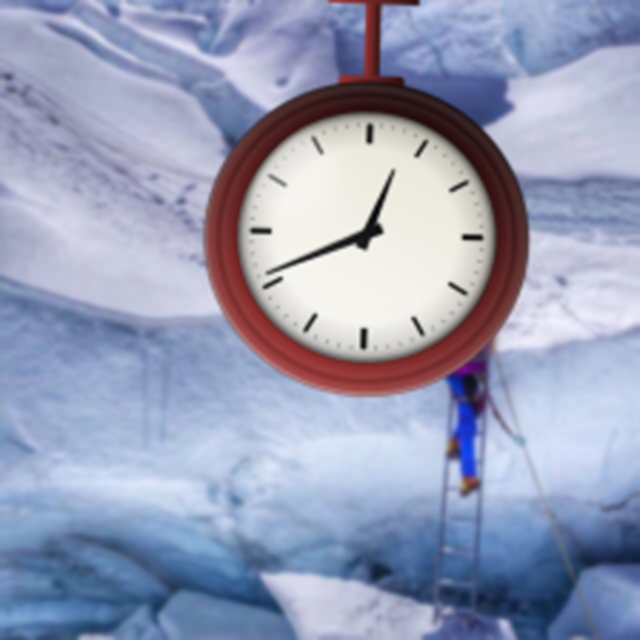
12:41
